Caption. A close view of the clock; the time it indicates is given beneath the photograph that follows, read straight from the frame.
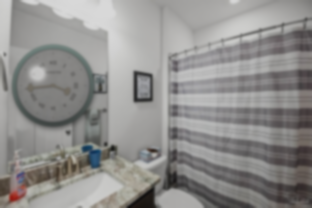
3:44
